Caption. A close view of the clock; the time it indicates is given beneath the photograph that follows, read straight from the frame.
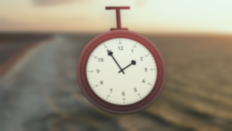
1:55
